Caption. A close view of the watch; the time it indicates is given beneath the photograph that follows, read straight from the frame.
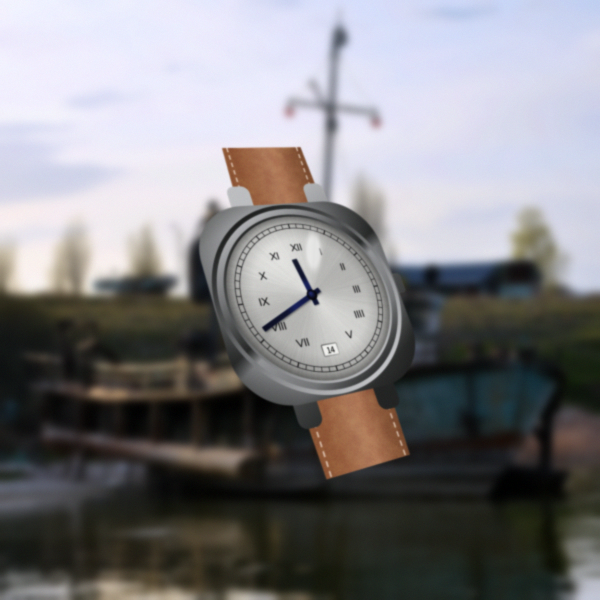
11:41
